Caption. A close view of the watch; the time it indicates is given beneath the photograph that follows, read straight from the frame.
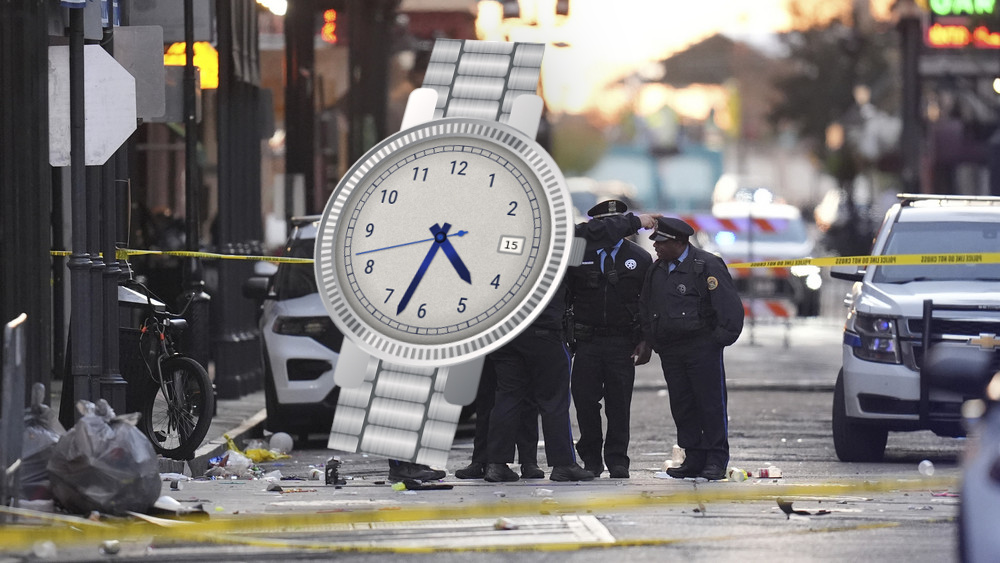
4:32:42
